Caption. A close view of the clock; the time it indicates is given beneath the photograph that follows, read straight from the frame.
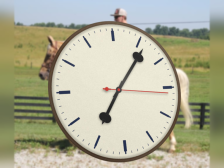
7:06:16
